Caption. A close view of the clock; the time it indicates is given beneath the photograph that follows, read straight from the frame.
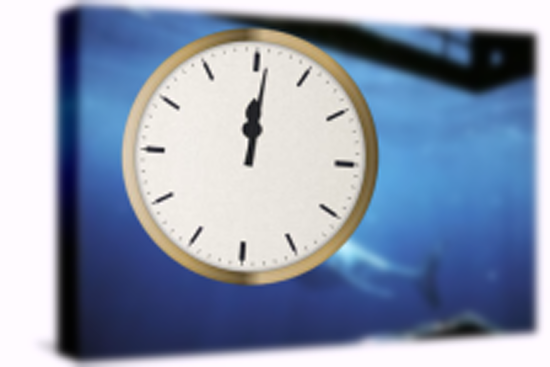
12:01
